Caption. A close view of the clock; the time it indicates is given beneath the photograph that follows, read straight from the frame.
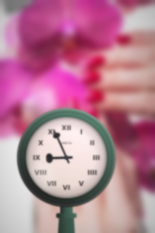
8:56
